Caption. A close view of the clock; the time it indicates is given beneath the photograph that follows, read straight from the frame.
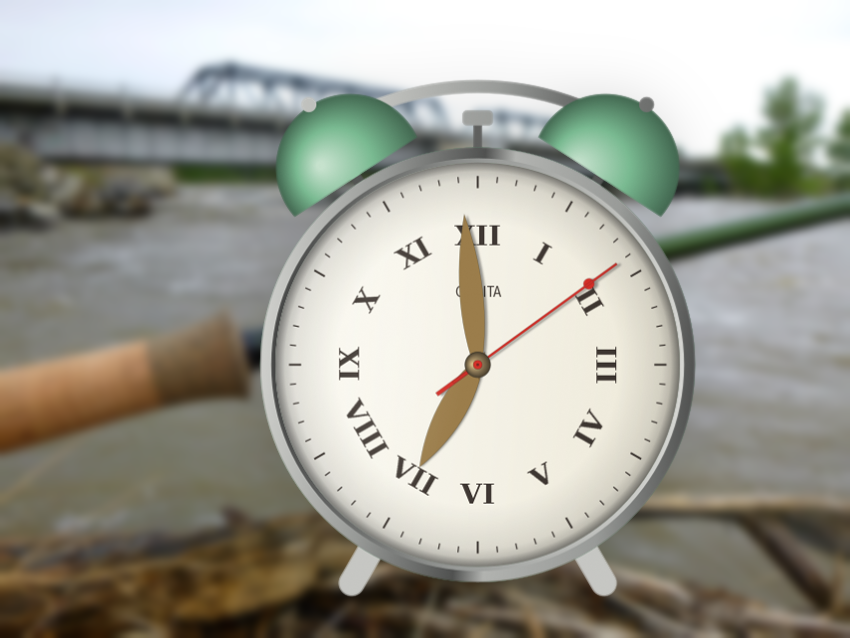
6:59:09
